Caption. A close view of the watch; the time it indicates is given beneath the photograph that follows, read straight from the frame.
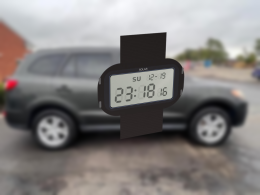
23:18:16
